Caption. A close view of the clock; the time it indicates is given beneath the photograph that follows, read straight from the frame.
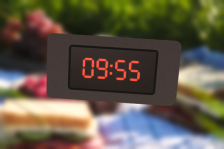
9:55
